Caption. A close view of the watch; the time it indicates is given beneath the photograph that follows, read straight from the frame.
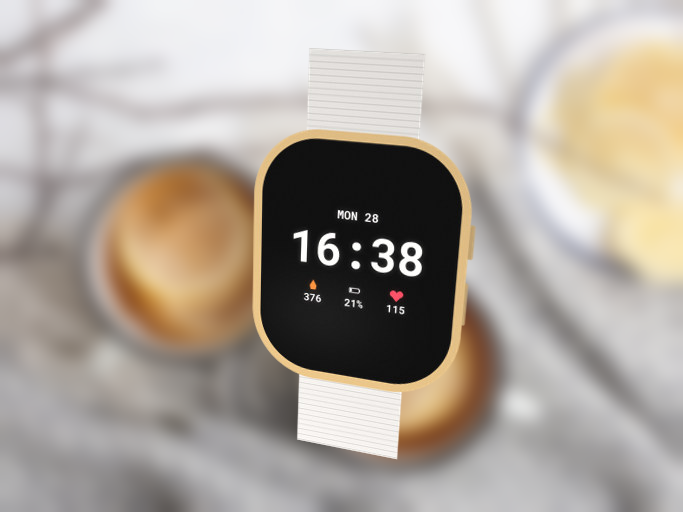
16:38
